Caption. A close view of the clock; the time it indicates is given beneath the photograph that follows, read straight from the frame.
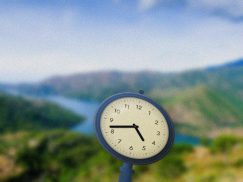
4:42
